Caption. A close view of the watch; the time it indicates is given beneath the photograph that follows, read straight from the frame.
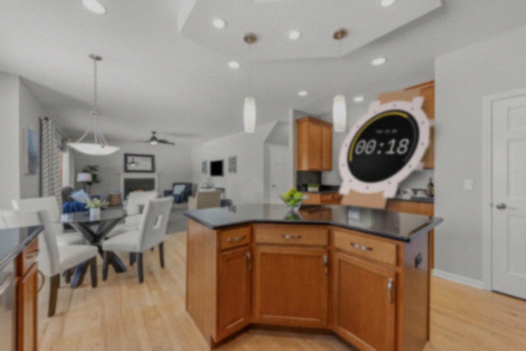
0:18
